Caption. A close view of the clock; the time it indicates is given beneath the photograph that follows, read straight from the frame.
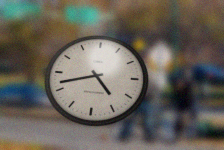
4:42
